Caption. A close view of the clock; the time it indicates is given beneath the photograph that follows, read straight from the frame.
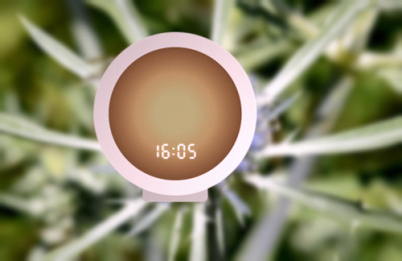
16:05
